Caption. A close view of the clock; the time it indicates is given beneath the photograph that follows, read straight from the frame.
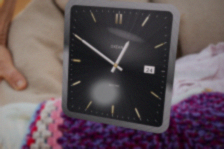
12:50
